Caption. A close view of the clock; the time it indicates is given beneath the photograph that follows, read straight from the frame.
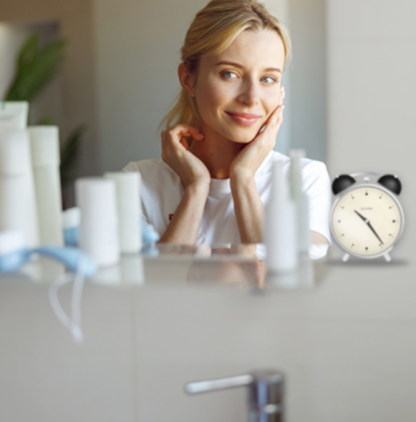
10:24
